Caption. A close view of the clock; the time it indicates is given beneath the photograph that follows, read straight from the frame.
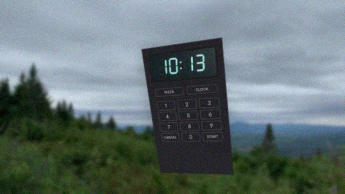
10:13
